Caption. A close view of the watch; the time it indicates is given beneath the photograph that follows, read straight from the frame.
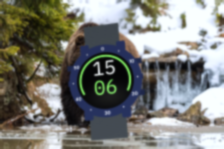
15:06
